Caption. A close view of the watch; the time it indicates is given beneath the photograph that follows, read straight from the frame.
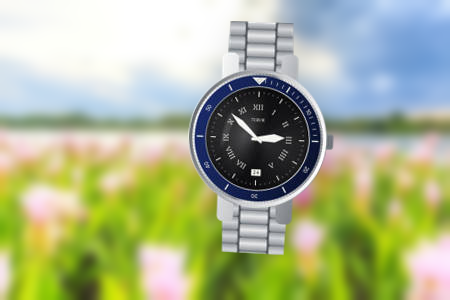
2:52
